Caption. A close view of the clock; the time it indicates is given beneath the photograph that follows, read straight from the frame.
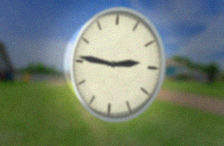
2:46
